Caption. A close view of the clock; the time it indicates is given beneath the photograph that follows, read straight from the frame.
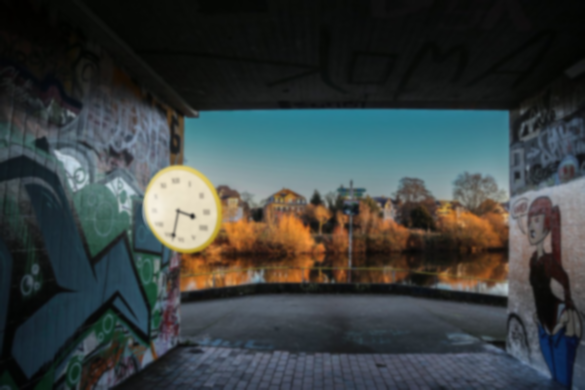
3:33
